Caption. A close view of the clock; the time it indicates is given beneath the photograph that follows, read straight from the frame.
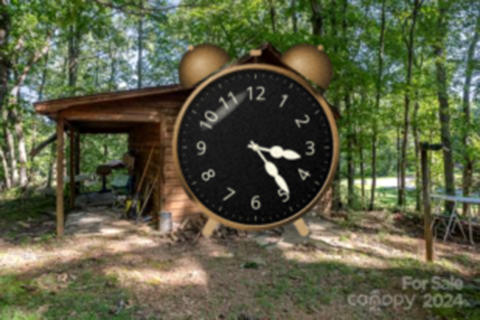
3:24
